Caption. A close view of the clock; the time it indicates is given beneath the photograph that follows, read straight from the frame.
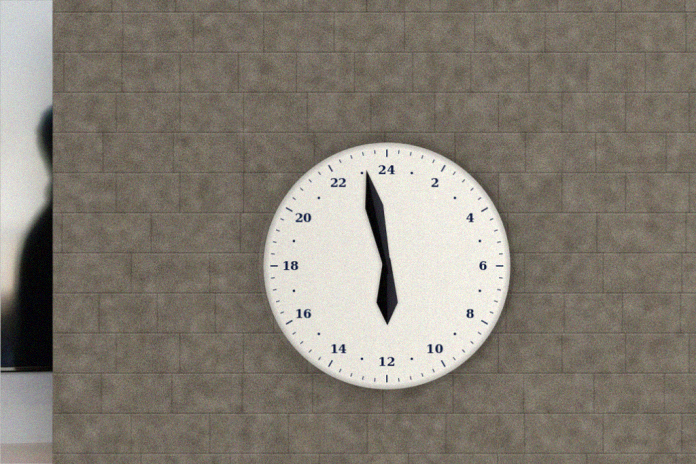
11:58
